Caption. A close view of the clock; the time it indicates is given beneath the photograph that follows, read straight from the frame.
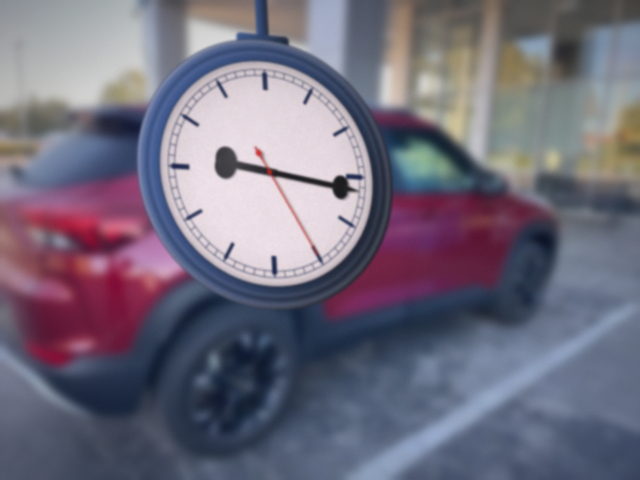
9:16:25
